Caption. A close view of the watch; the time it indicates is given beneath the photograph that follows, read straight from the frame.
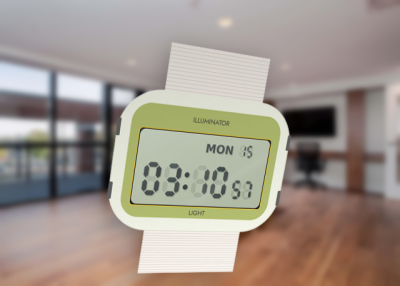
3:10:57
